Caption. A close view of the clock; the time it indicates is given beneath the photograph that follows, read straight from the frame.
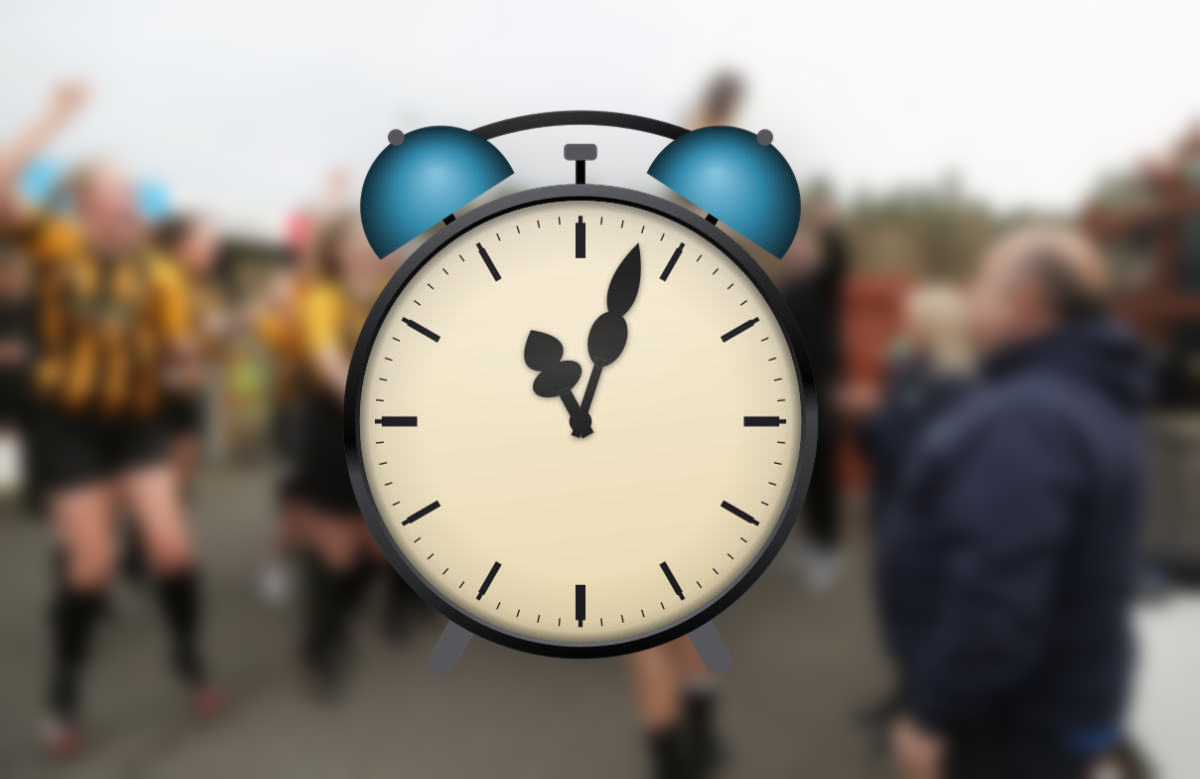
11:03
